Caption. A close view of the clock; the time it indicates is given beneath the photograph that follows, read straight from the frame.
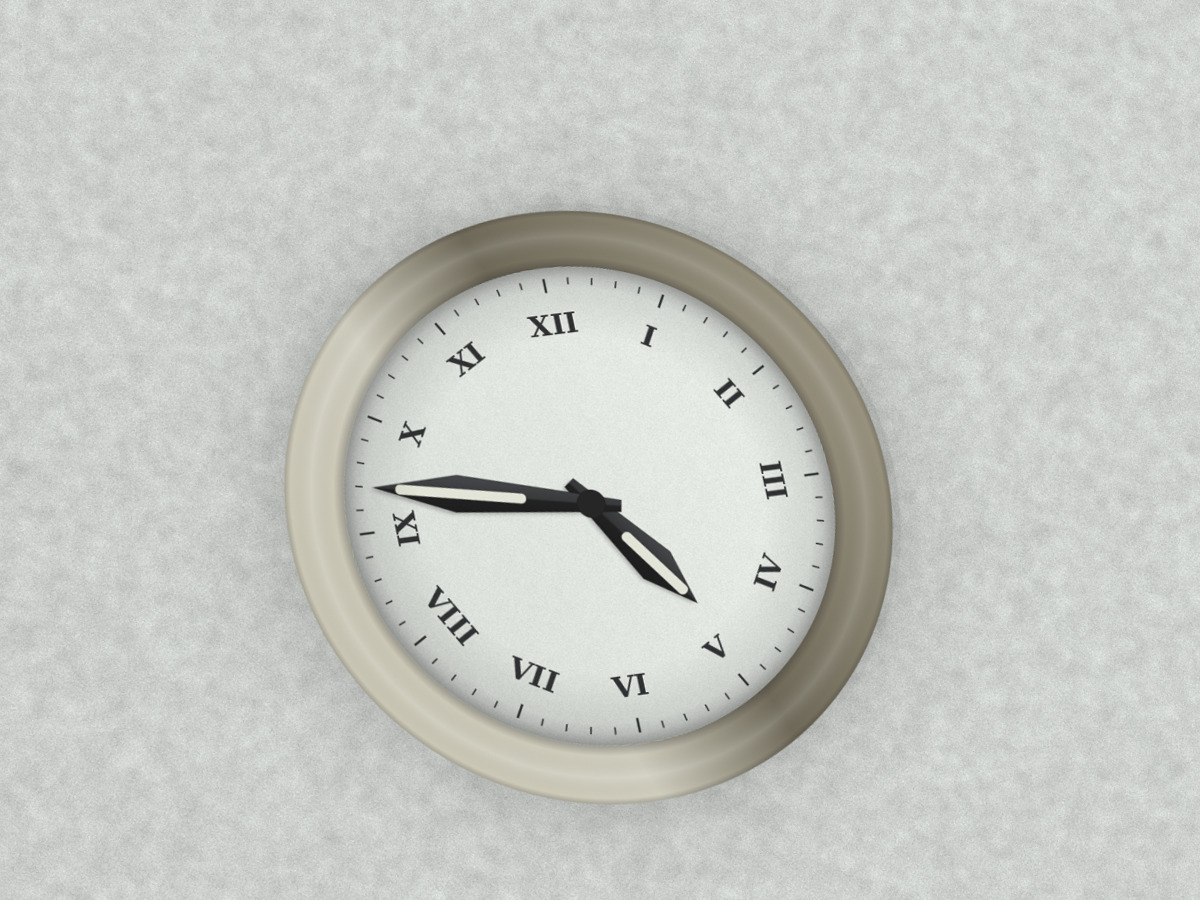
4:47
